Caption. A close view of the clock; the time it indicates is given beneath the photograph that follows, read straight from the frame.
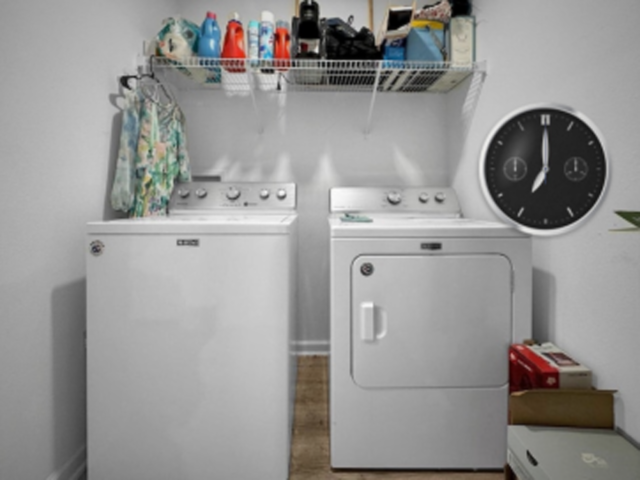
7:00
